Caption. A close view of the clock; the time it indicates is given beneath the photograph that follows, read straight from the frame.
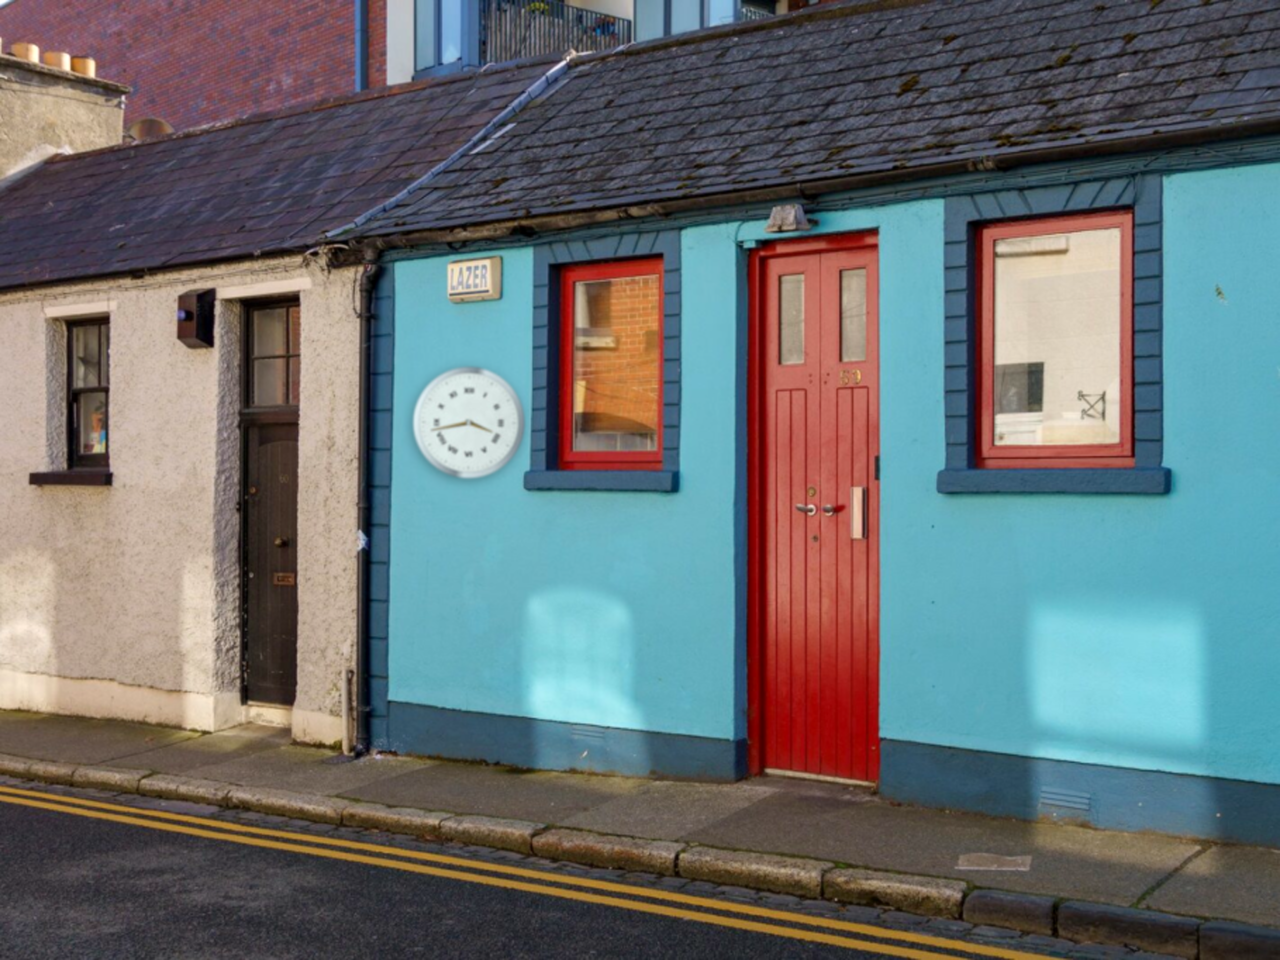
3:43
